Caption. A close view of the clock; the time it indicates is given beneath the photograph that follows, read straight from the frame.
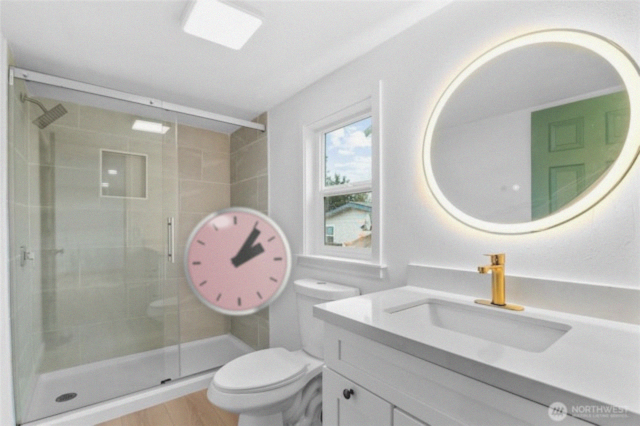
2:06
